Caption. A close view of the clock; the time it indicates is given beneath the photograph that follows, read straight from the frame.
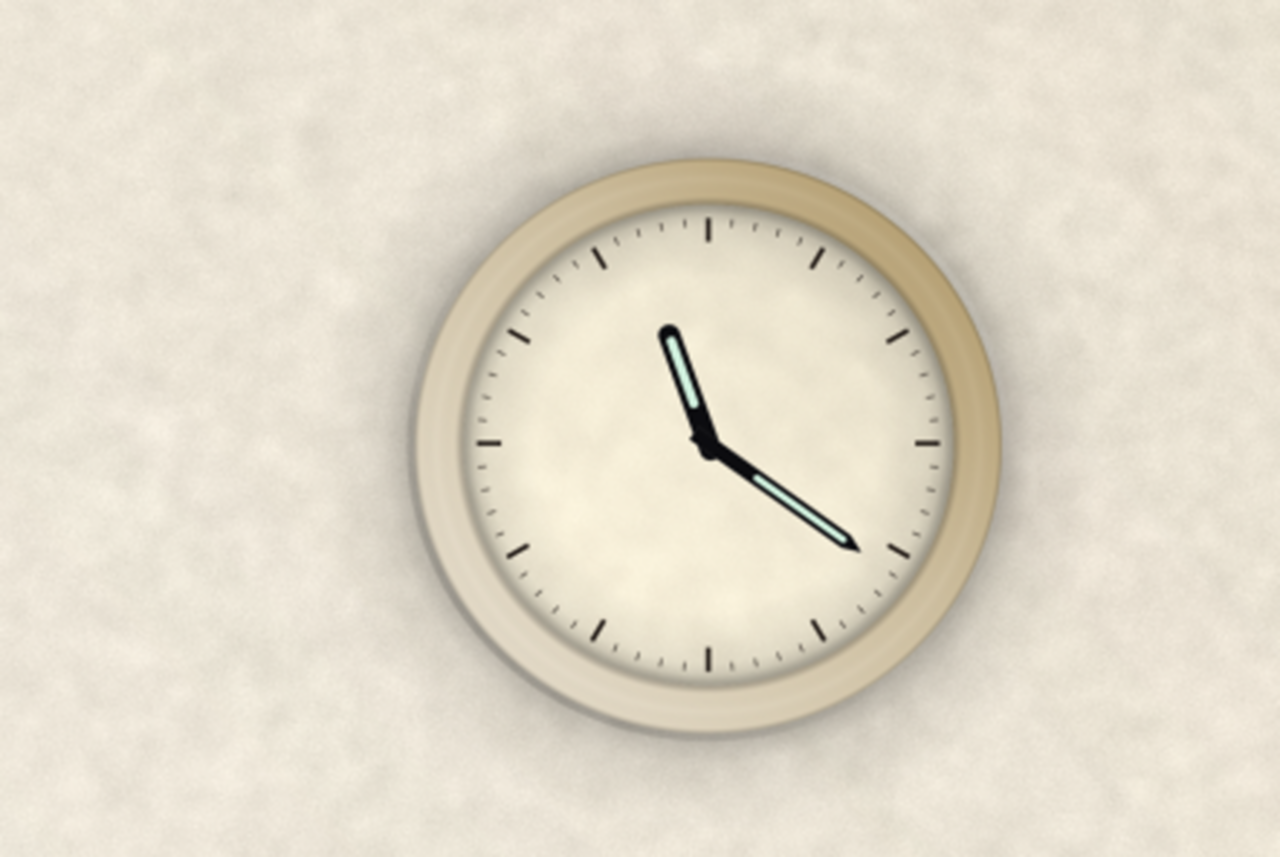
11:21
